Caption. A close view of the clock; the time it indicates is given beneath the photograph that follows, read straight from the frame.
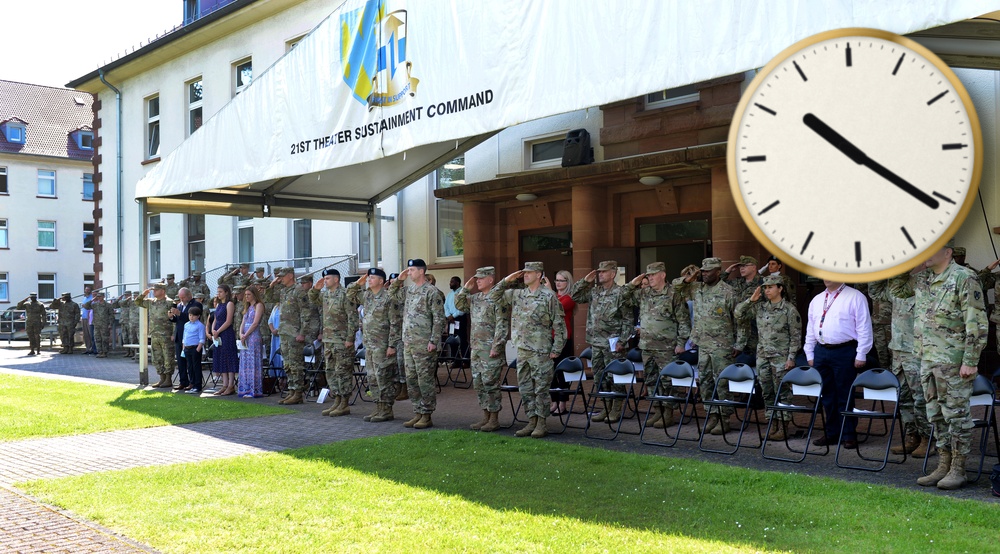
10:21
